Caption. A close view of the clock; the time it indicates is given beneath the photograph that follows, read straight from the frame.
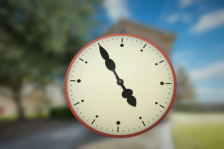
4:55
